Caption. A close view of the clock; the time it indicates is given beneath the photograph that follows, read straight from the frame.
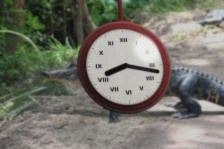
8:17
